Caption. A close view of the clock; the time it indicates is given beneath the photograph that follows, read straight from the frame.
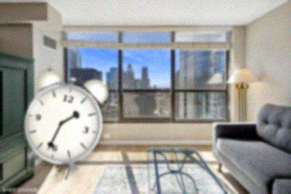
1:32
